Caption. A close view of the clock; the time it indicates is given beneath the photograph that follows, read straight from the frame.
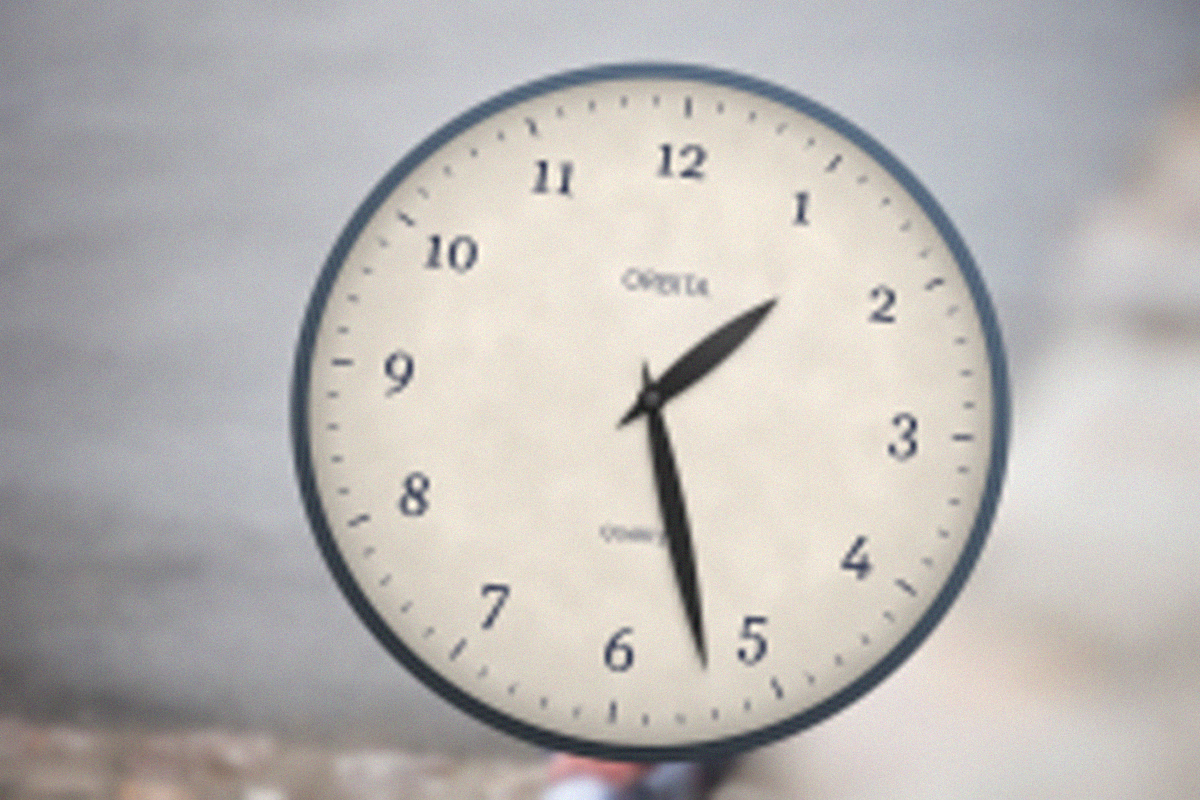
1:27
